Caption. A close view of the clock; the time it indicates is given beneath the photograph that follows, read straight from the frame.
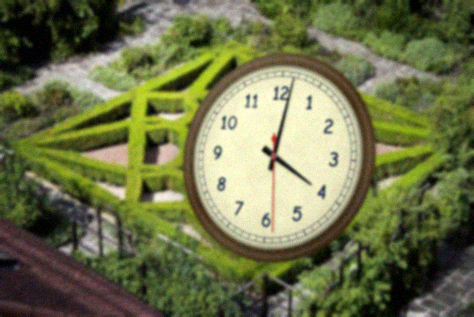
4:01:29
